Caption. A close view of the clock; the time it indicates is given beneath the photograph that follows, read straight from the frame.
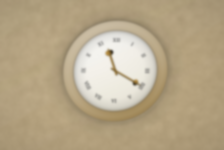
11:20
